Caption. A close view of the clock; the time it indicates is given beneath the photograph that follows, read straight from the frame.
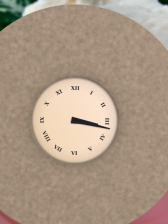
3:17
